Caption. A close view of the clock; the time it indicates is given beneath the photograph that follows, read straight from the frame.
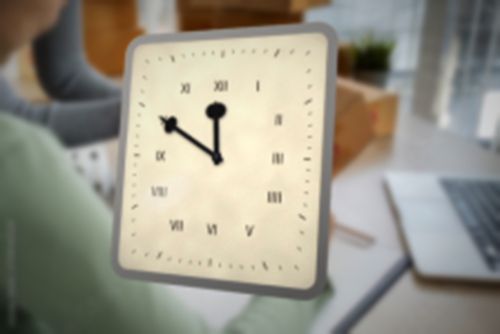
11:50
